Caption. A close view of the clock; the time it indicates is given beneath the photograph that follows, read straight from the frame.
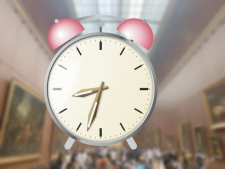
8:33
